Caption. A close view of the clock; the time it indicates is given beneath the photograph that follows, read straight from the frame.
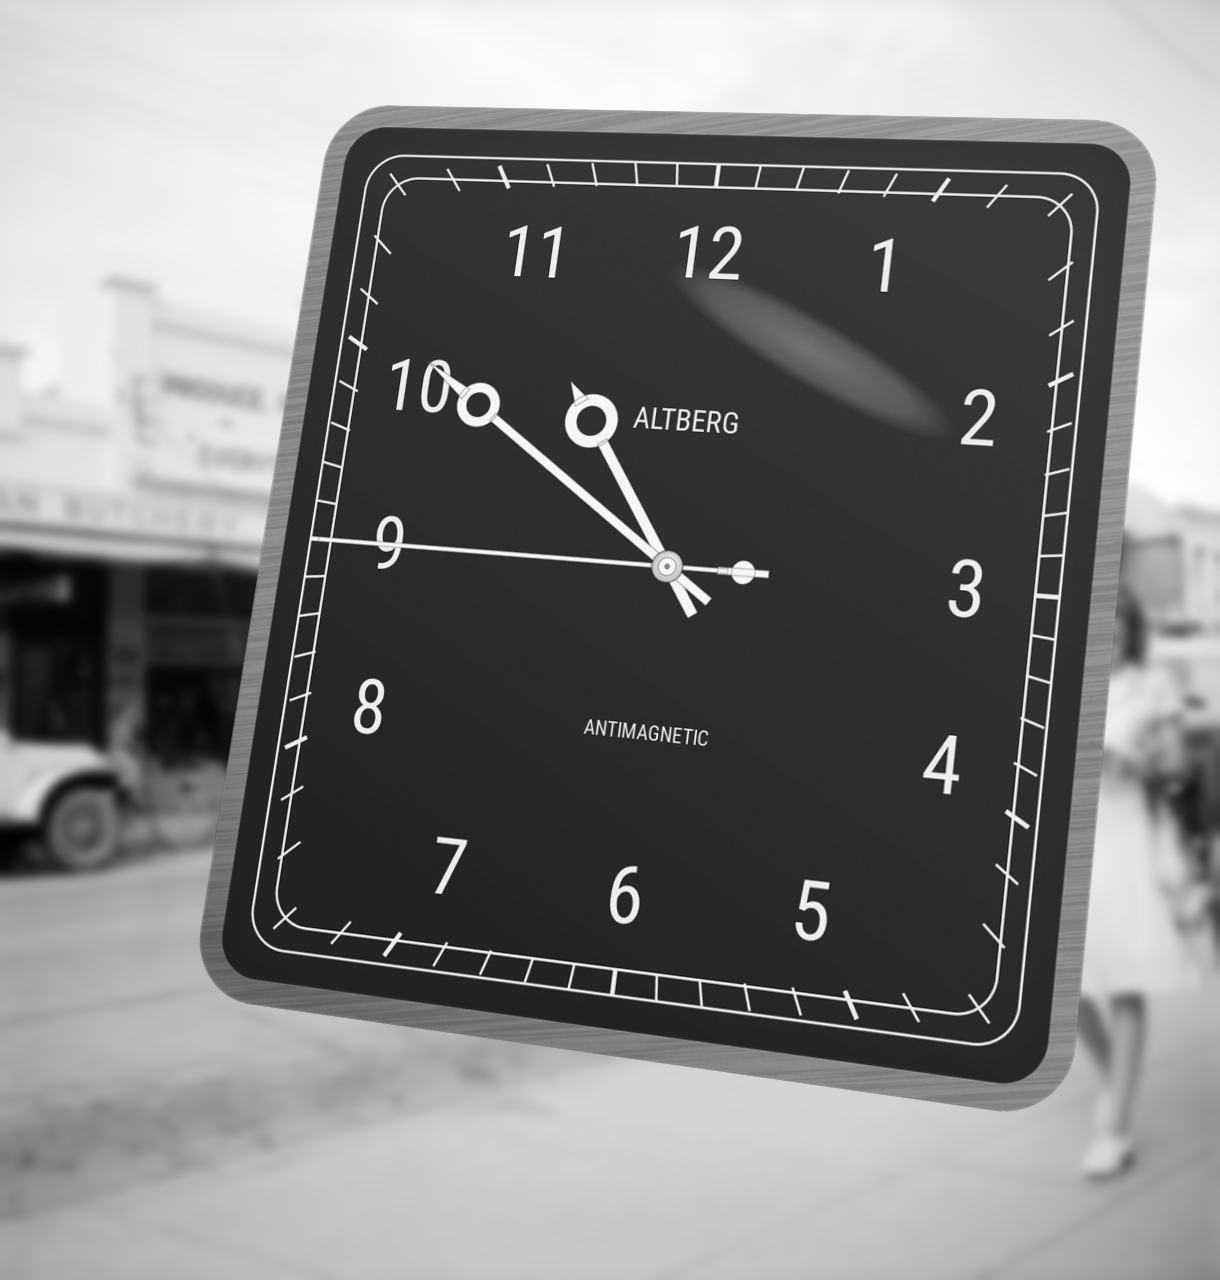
10:50:45
